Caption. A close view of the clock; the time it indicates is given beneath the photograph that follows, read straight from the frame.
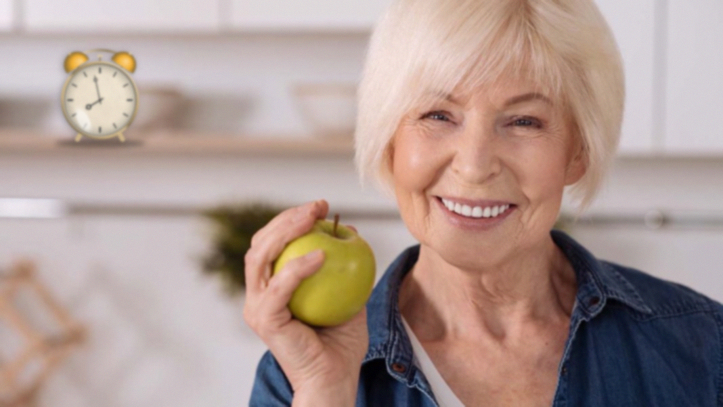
7:58
